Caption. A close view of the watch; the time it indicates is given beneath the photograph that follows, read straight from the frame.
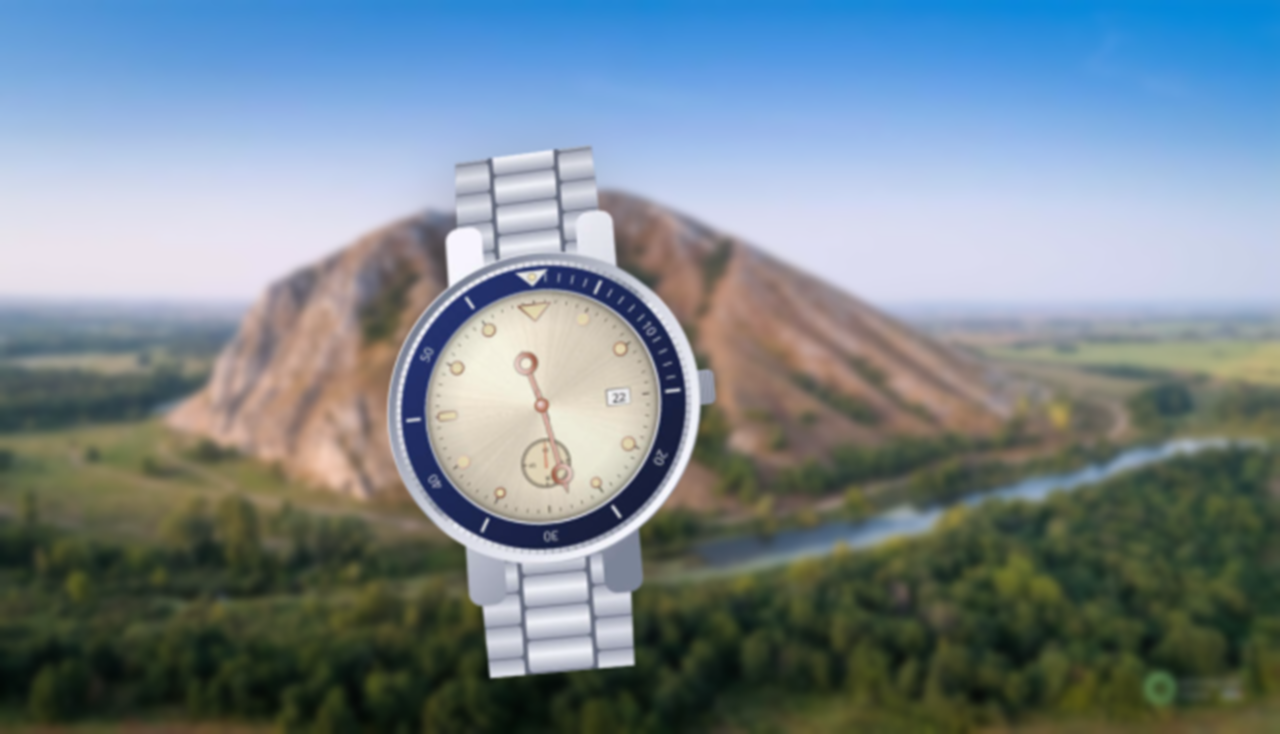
11:28
